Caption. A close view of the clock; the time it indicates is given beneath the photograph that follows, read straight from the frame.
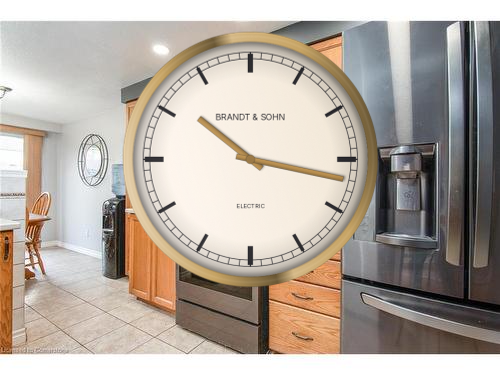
10:17
